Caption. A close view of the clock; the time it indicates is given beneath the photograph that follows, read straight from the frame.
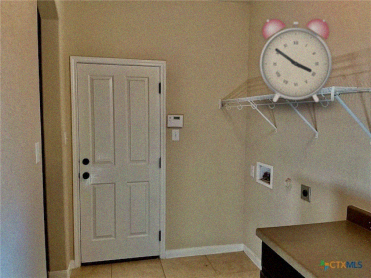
3:51
